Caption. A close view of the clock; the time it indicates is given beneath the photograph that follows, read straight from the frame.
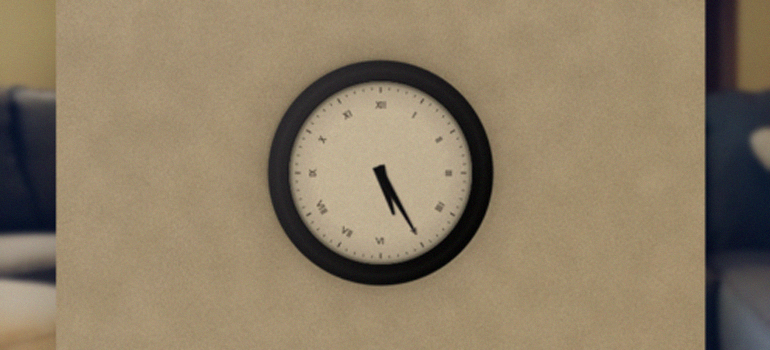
5:25
